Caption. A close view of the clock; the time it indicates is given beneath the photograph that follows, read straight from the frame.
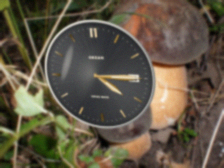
4:15
